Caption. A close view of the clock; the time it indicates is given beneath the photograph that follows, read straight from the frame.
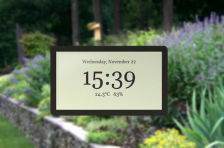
15:39
